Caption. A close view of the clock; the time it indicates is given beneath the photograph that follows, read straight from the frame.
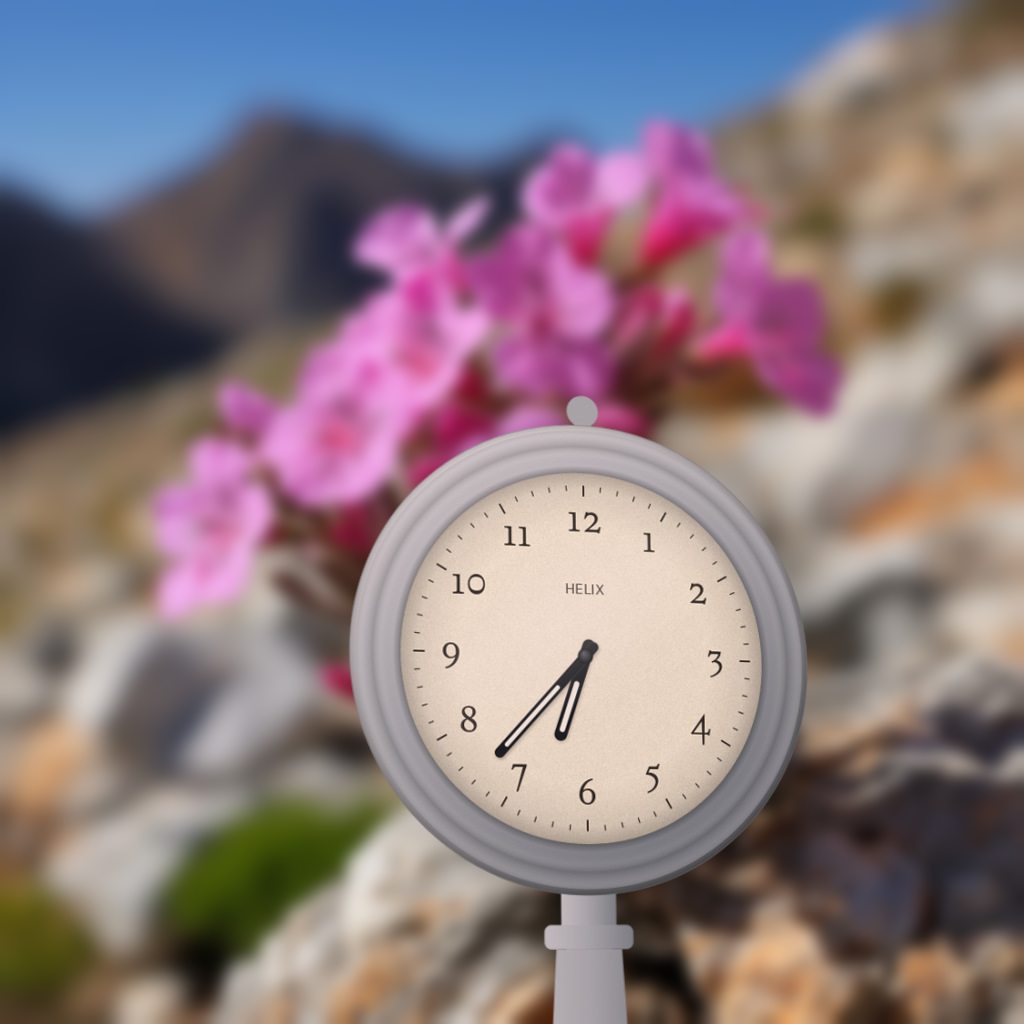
6:37
